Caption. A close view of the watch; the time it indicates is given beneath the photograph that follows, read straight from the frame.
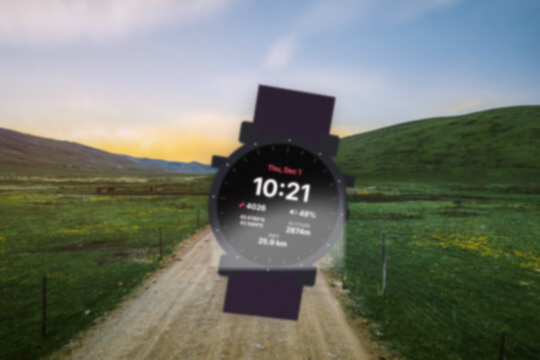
10:21
